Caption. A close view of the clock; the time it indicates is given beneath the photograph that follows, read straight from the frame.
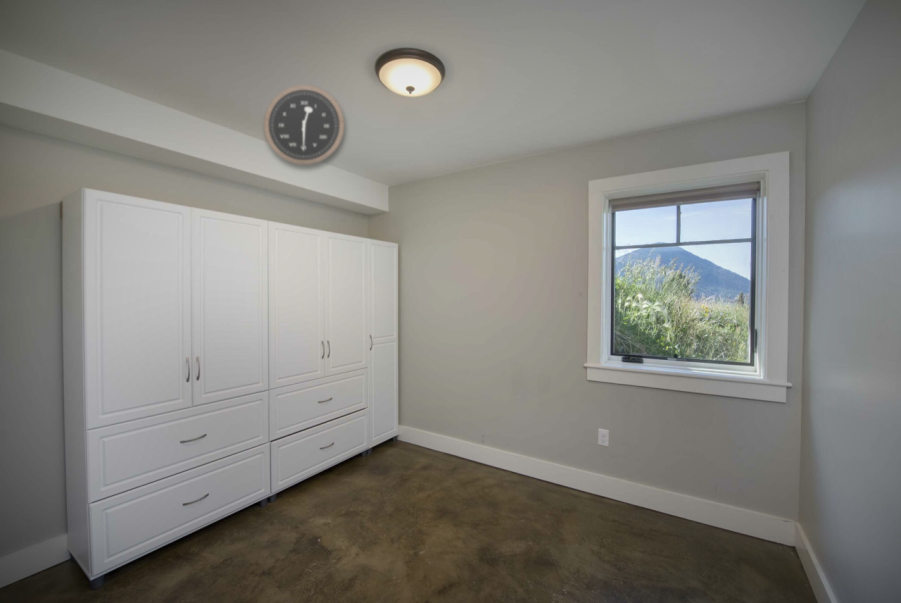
12:30
